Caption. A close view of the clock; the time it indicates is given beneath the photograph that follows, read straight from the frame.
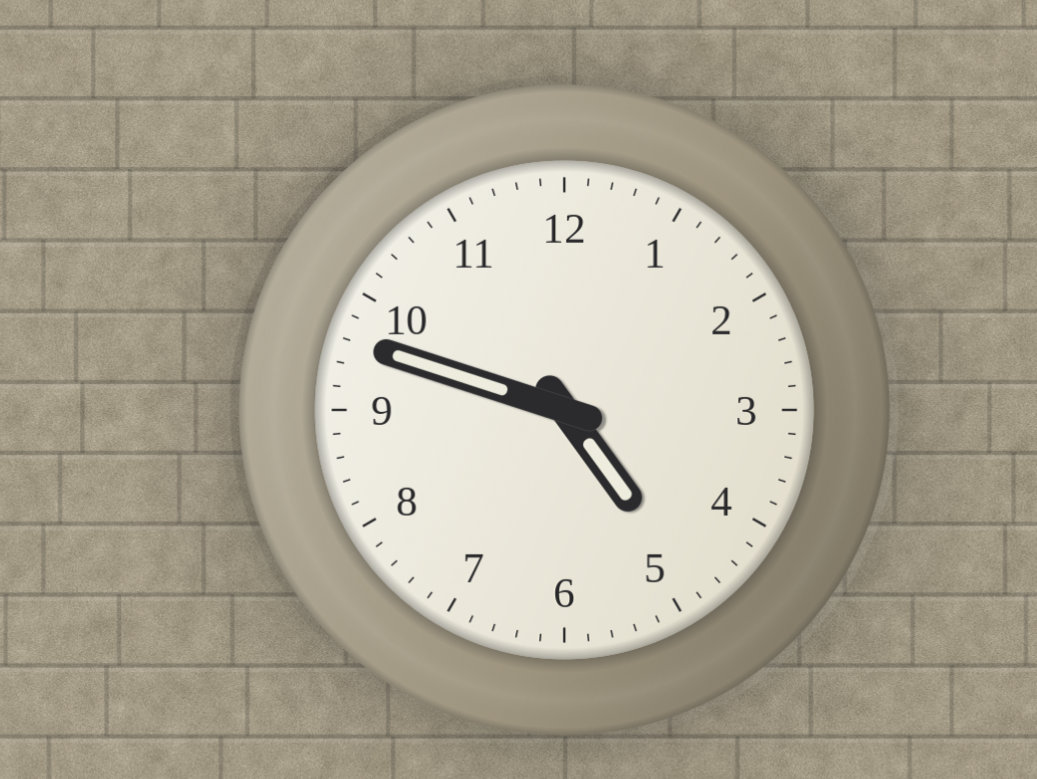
4:48
